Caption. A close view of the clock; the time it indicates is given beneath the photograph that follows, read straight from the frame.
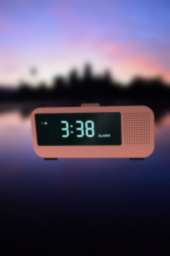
3:38
